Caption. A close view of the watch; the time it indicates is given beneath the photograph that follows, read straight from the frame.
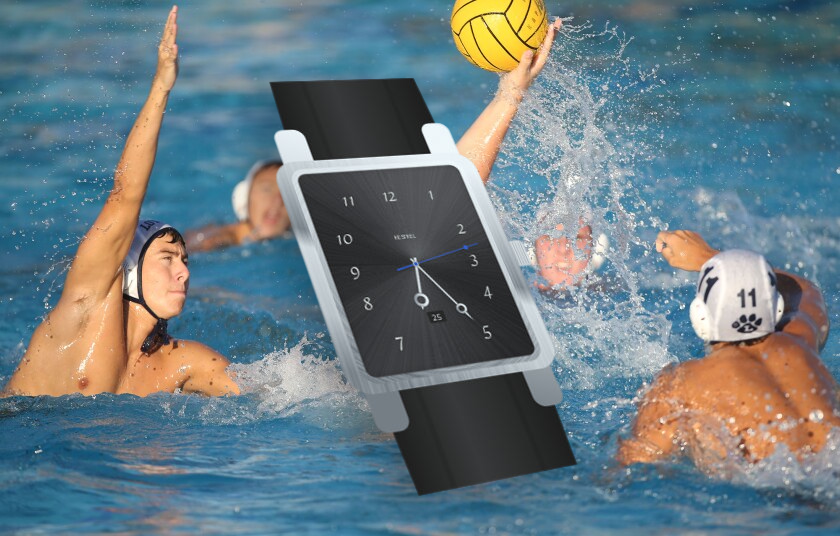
6:25:13
